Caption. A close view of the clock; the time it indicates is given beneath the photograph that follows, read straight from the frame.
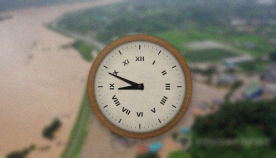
8:49
